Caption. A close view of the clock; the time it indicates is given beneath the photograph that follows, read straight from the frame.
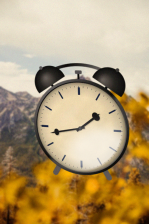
1:43
